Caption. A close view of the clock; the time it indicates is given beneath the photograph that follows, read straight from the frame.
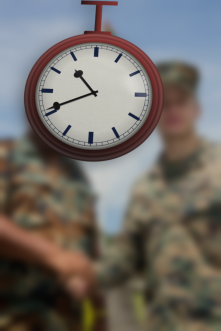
10:41
